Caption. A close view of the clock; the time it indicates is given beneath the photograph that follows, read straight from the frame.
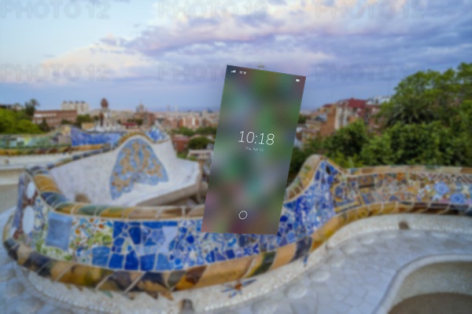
10:18
